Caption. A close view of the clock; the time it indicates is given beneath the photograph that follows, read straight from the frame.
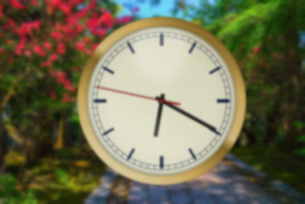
6:19:47
